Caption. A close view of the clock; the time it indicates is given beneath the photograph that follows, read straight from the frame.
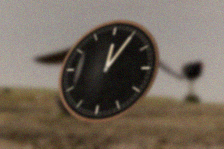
12:05
